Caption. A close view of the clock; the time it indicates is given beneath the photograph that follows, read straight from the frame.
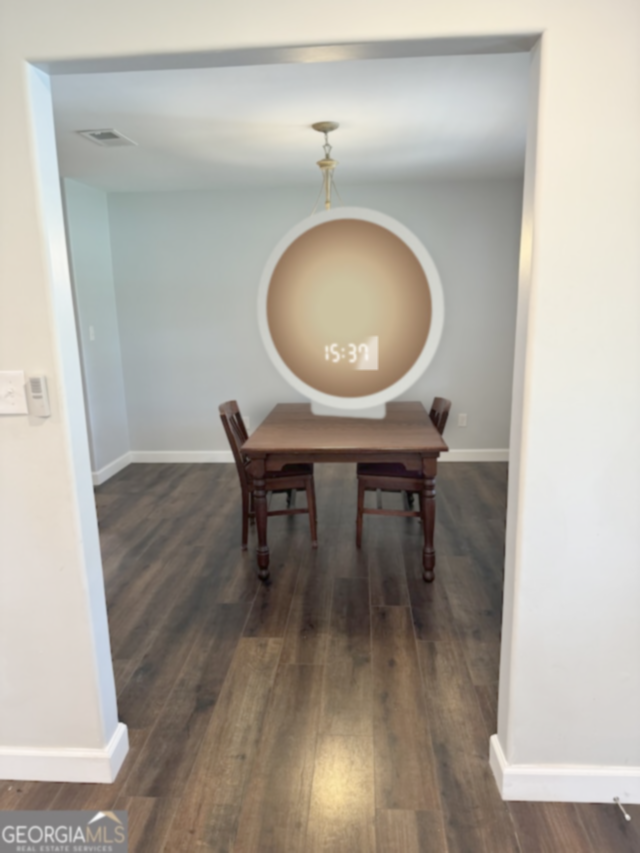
15:37
